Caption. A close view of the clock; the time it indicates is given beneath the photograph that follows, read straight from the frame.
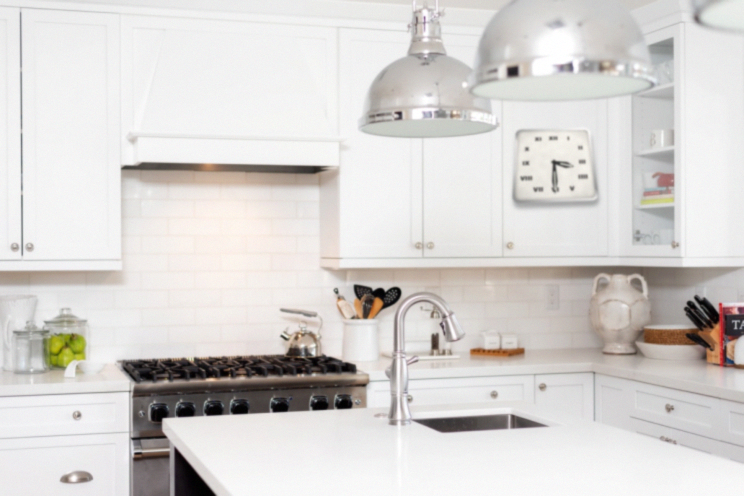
3:30
